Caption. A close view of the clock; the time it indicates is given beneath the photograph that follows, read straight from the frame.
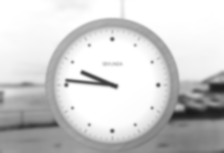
9:46
